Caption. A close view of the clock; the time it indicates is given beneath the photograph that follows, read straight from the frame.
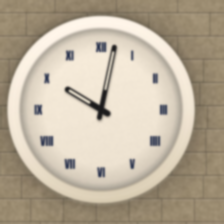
10:02
